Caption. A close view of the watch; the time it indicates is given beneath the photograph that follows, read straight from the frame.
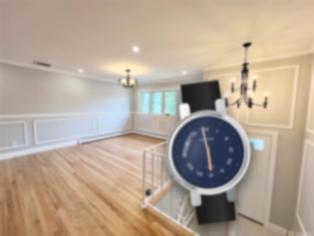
5:59
